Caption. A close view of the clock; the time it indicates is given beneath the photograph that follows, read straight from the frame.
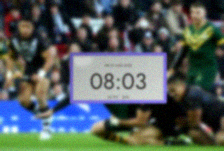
8:03
